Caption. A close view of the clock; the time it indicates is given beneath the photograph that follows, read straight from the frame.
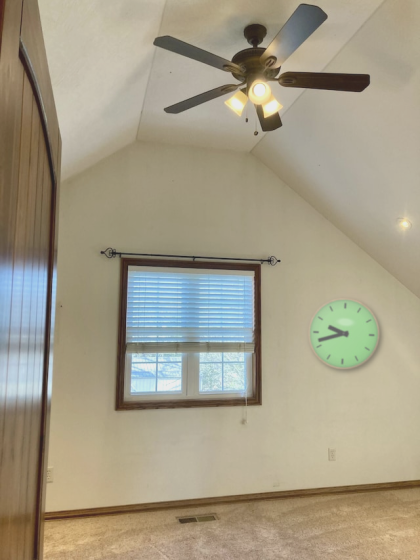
9:42
